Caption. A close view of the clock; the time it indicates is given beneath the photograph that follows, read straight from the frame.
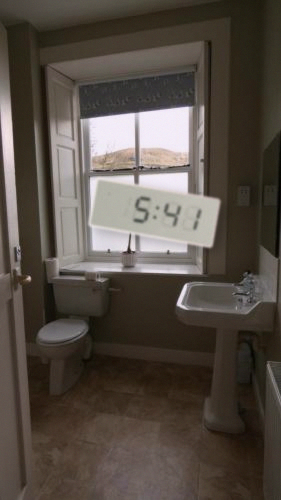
5:41
